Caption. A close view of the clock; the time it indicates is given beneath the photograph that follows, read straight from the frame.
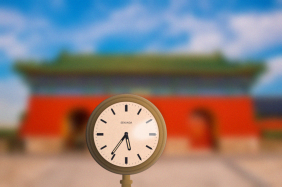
5:36
